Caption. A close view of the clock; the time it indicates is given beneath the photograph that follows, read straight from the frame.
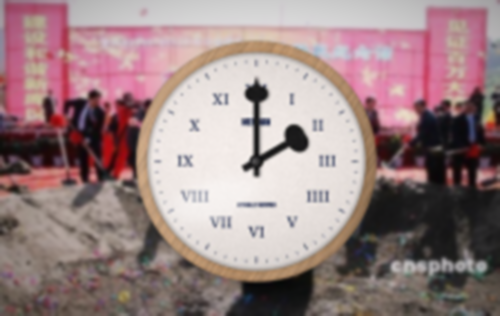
2:00
